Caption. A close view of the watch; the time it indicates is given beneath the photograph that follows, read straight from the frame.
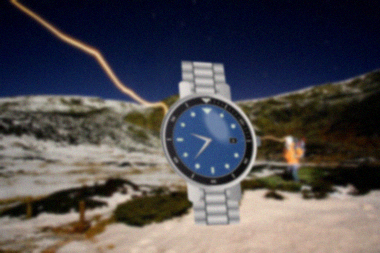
9:37
